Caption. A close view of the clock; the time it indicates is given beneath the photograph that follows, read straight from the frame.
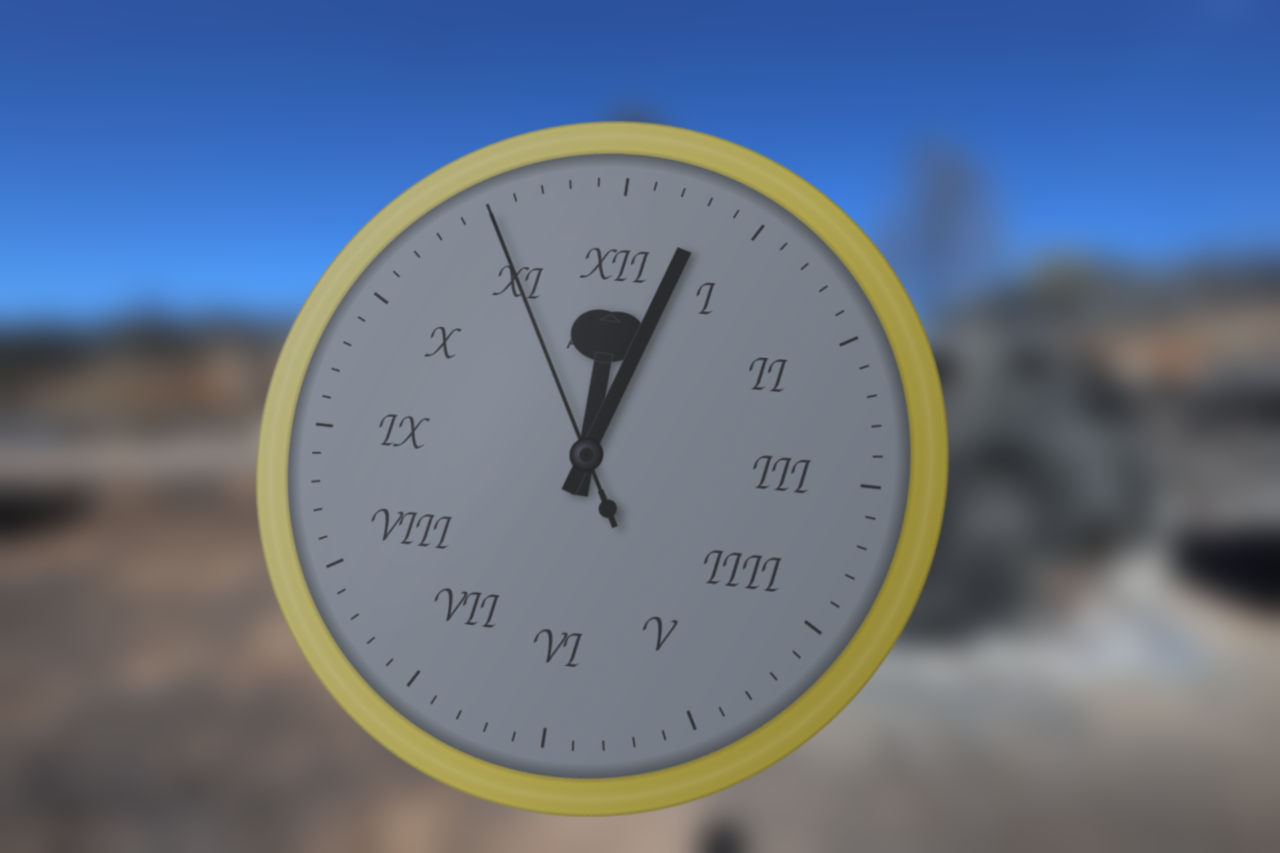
12:02:55
